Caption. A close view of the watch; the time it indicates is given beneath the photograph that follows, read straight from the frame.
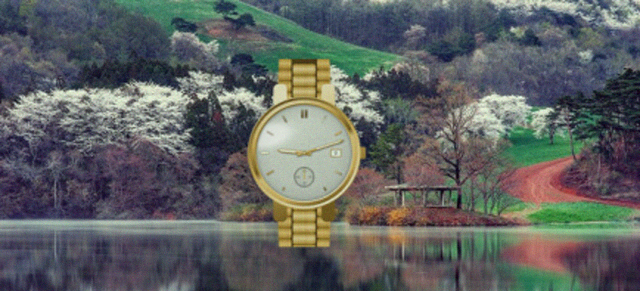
9:12
